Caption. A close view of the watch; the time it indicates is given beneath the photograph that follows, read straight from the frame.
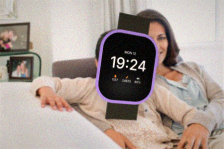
19:24
